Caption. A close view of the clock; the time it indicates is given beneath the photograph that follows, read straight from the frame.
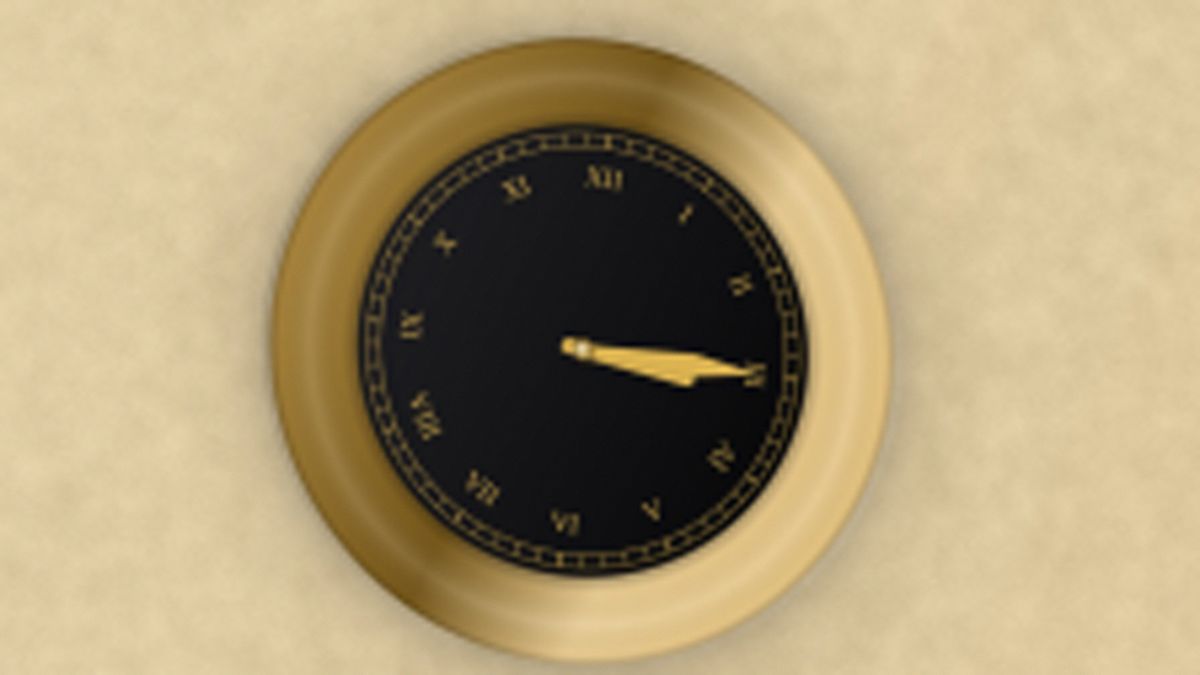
3:15
